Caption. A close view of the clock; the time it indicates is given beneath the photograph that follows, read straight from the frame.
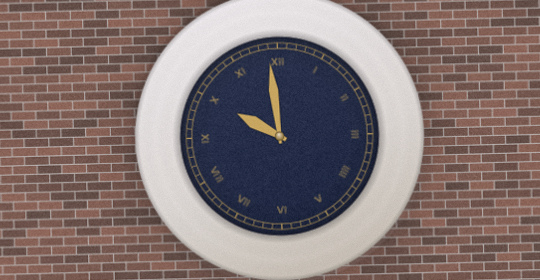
9:59
